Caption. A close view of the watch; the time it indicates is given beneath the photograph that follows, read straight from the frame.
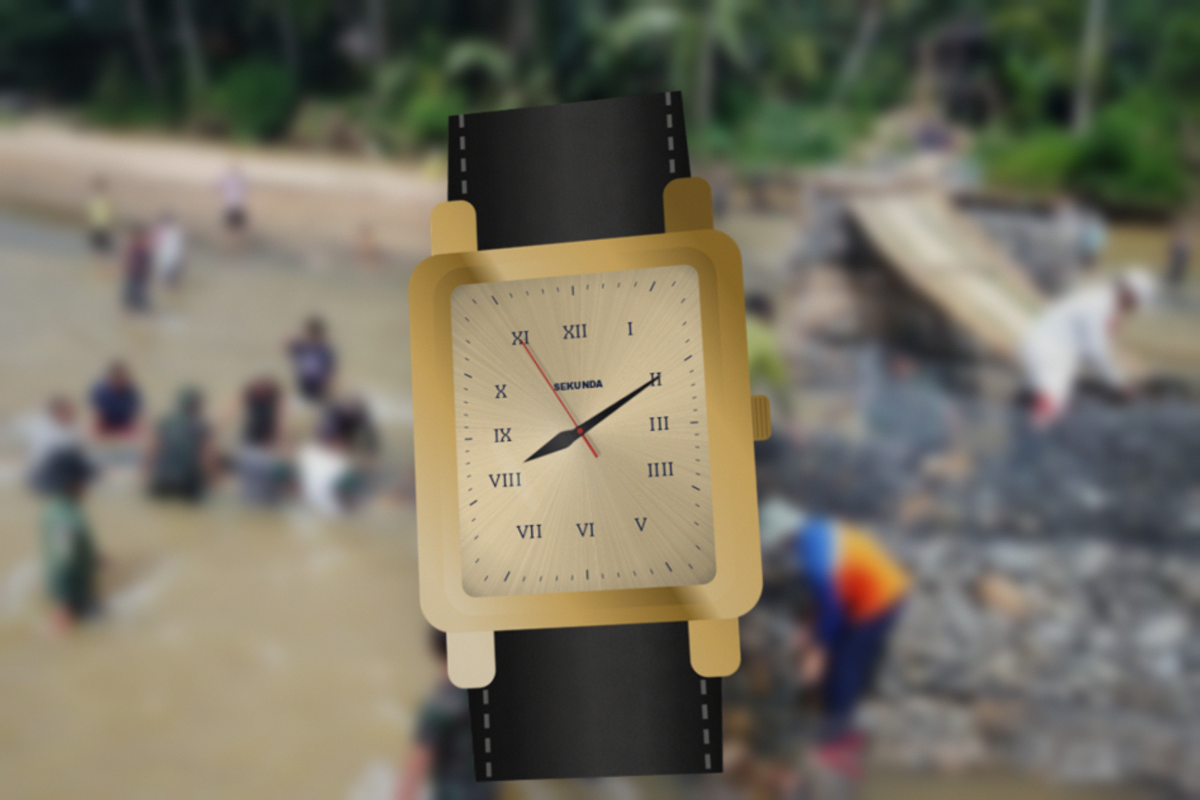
8:09:55
